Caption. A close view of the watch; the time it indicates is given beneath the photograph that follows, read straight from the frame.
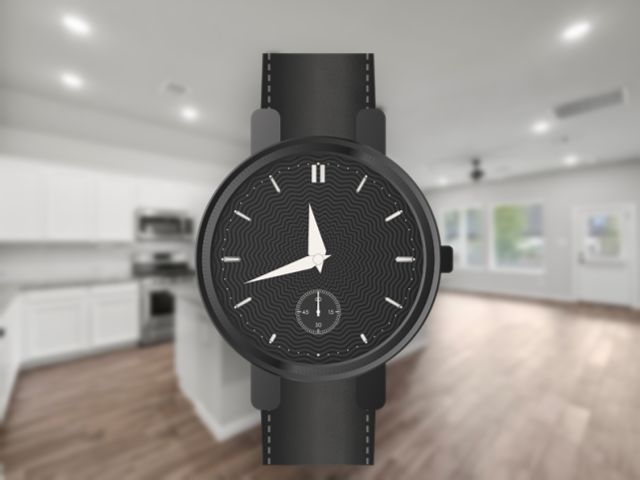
11:42
